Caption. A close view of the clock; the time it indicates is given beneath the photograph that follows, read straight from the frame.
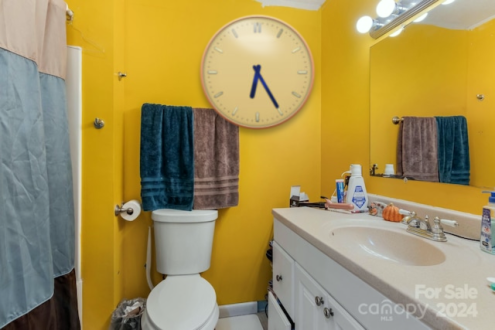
6:25
